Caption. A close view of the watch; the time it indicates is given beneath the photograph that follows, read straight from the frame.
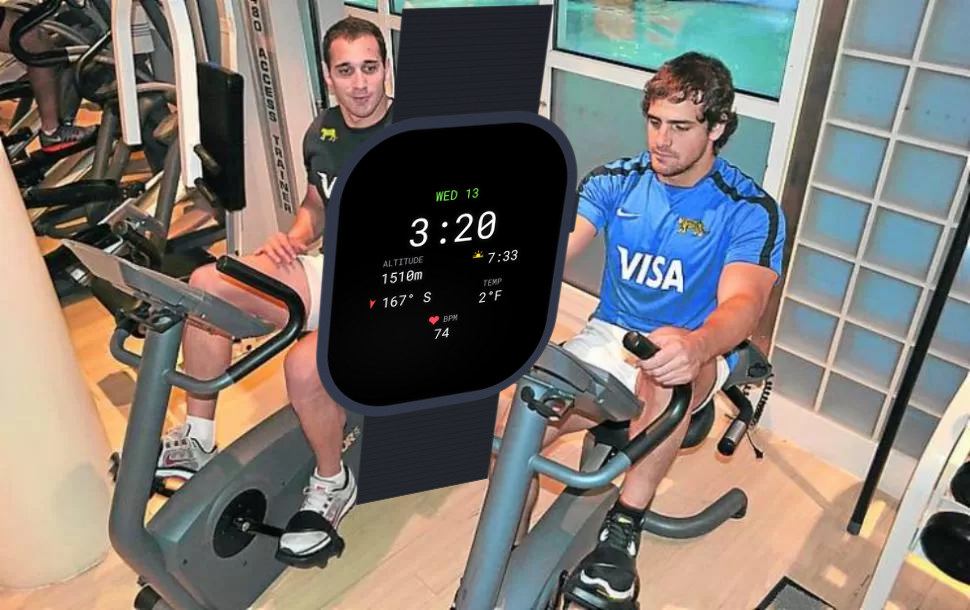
3:20
